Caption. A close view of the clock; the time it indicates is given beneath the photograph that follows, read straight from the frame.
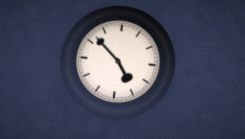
4:52
